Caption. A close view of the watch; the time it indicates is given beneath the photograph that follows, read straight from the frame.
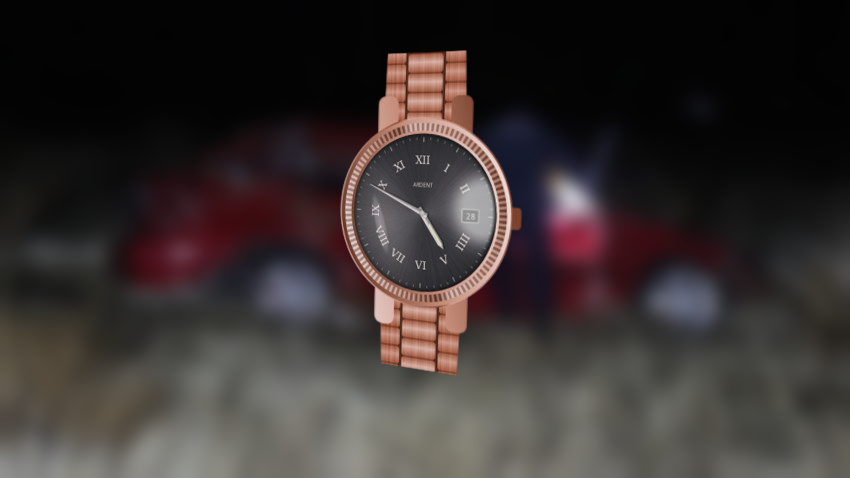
4:49
